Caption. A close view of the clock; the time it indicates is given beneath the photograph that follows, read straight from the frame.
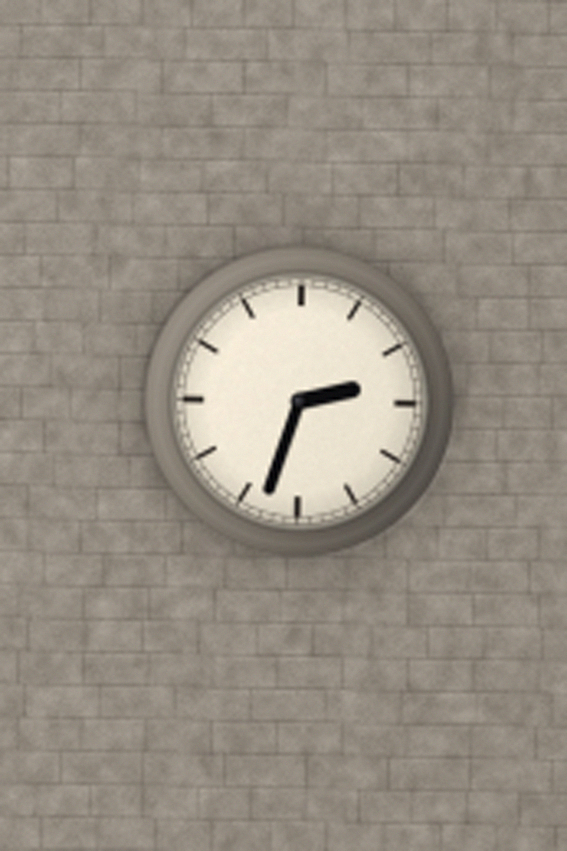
2:33
